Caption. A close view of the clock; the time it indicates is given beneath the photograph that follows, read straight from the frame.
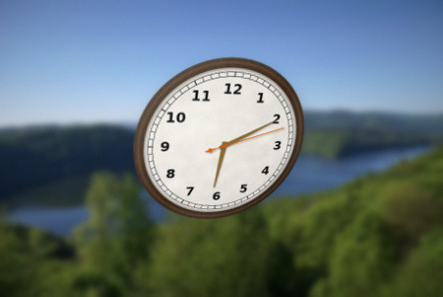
6:10:12
